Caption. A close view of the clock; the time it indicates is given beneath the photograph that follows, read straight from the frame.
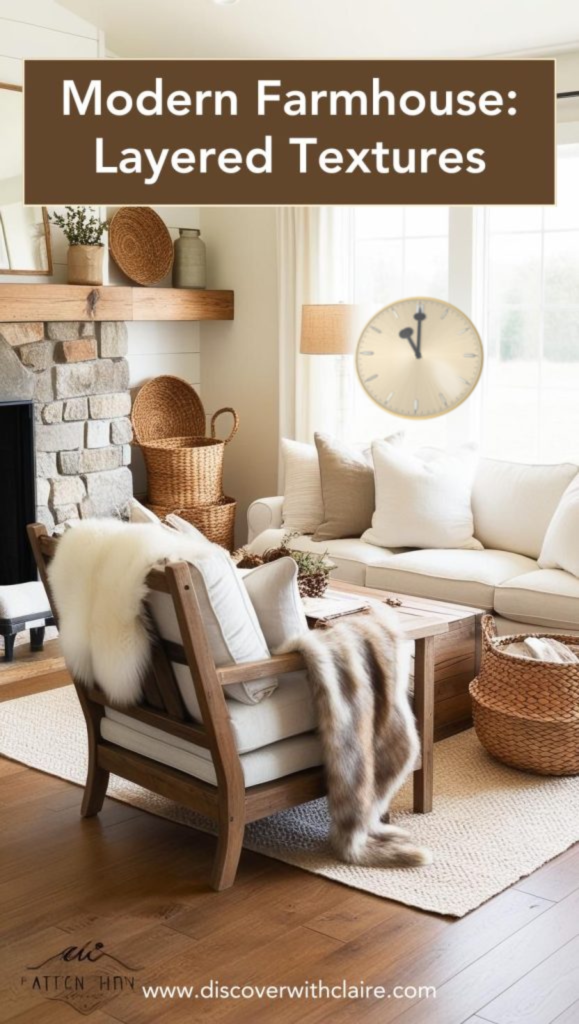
11:00
